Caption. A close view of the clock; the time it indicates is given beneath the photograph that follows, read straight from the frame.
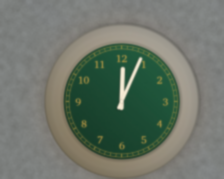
12:04
